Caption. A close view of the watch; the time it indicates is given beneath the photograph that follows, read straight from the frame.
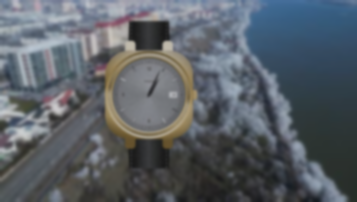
1:04
